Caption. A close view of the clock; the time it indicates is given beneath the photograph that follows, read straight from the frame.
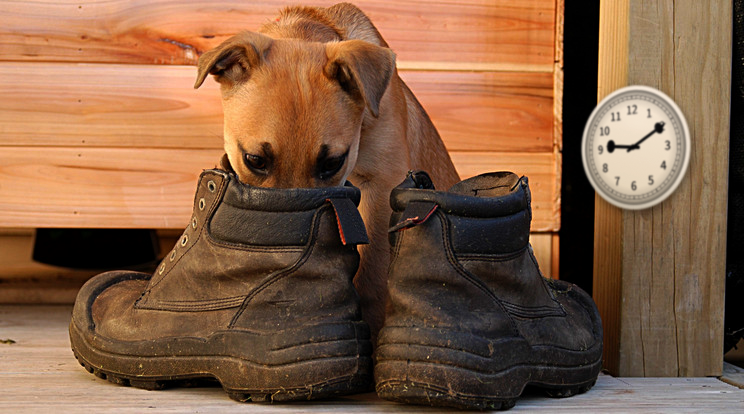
9:10
